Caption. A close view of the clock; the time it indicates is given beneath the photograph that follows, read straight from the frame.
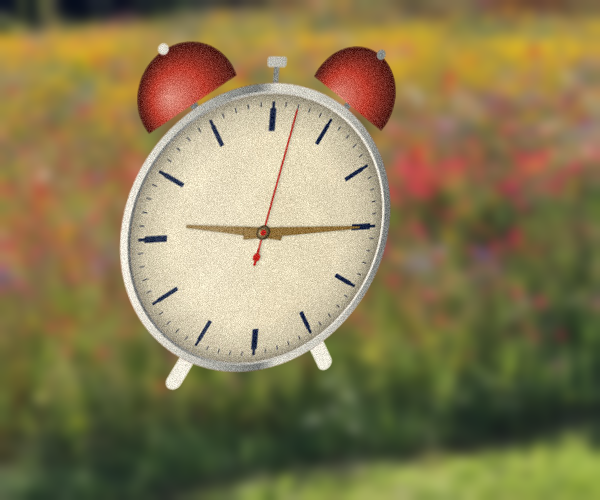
9:15:02
